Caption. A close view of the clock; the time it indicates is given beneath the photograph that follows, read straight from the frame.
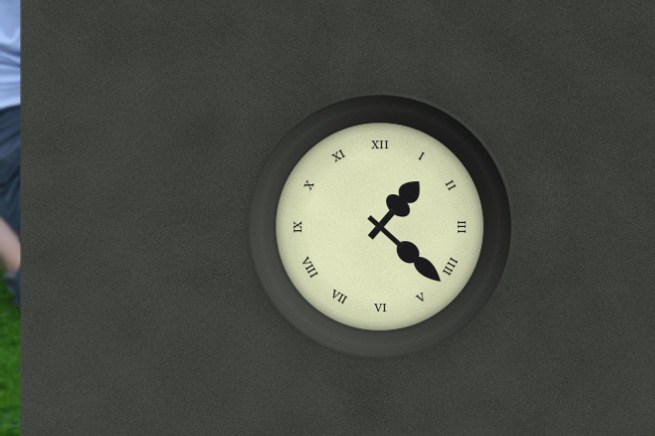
1:22
